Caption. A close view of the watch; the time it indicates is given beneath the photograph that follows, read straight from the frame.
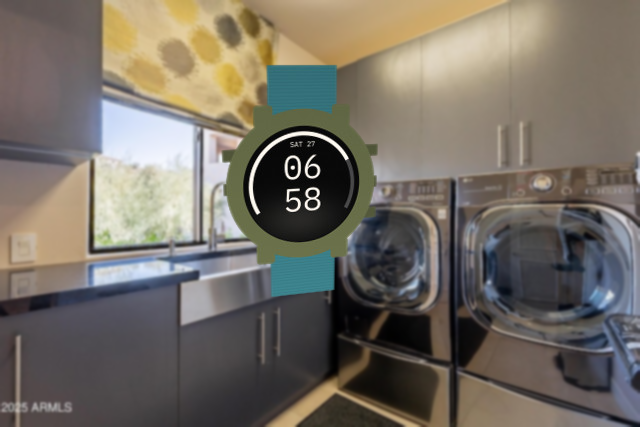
6:58
